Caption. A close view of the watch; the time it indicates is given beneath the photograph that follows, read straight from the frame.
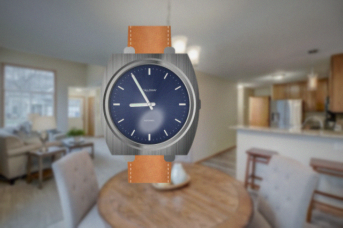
8:55
